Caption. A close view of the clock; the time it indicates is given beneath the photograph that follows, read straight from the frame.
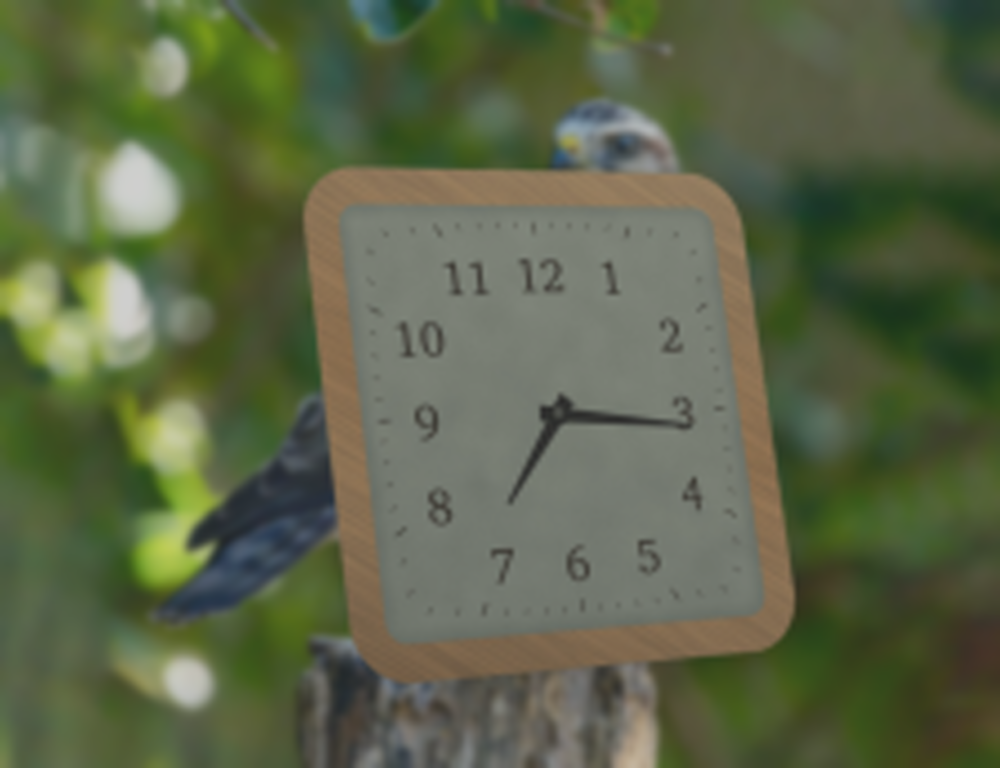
7:16
